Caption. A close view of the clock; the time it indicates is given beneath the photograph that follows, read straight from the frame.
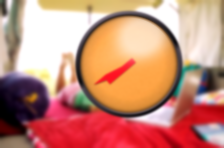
7:40
